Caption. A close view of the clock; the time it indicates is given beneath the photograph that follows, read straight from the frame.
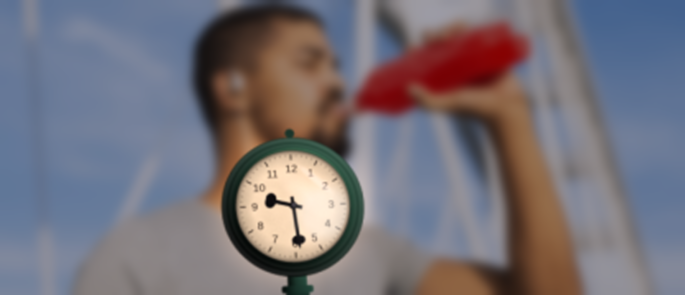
9:29
